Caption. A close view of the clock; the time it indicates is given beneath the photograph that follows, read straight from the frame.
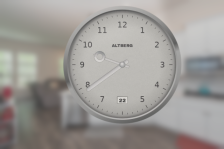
9:39
